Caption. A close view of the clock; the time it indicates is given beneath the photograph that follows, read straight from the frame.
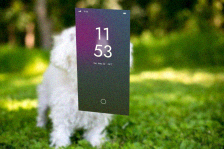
11:53
